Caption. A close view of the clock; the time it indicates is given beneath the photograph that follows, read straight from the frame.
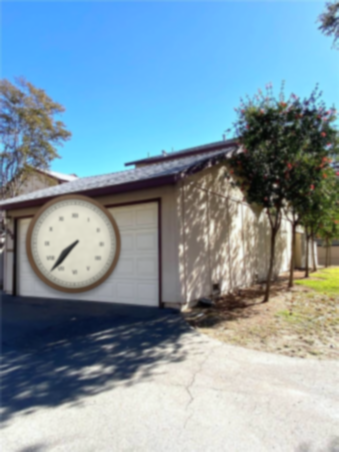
7:37
